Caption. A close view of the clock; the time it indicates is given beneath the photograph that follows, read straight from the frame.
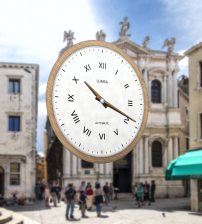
10:19
